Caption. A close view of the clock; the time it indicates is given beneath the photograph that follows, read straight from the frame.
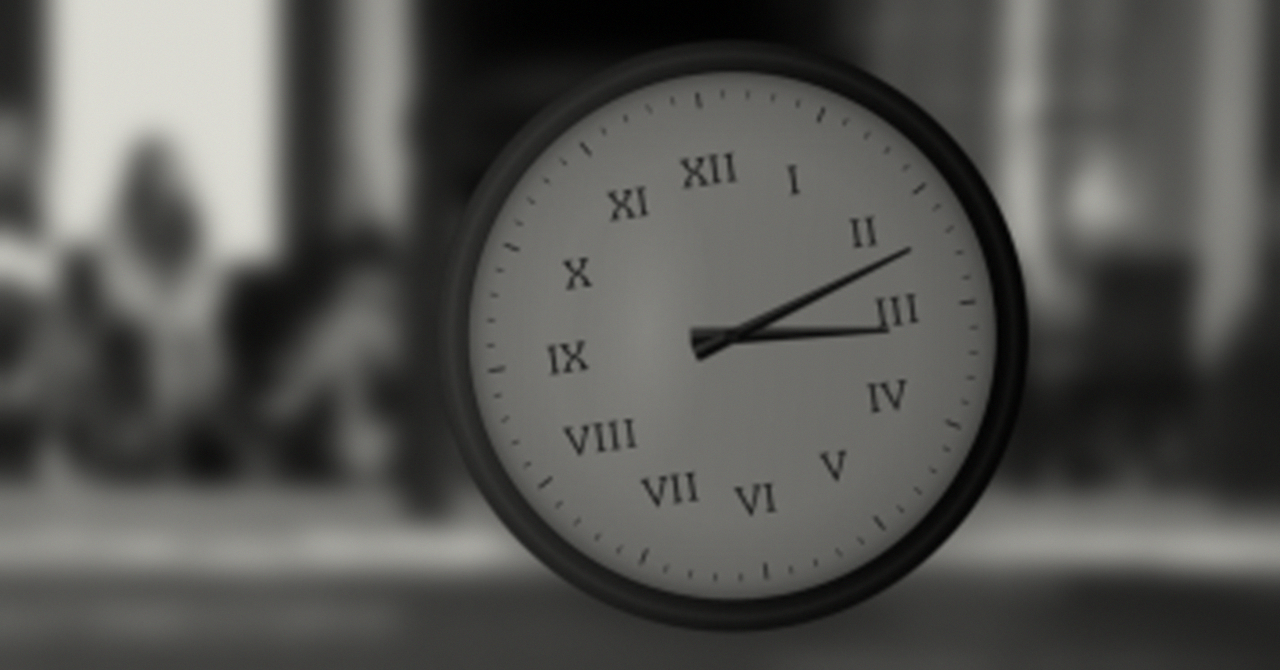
3:12
